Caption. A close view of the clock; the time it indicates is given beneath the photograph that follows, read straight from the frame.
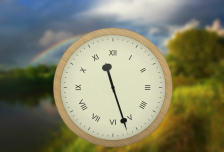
11:27
